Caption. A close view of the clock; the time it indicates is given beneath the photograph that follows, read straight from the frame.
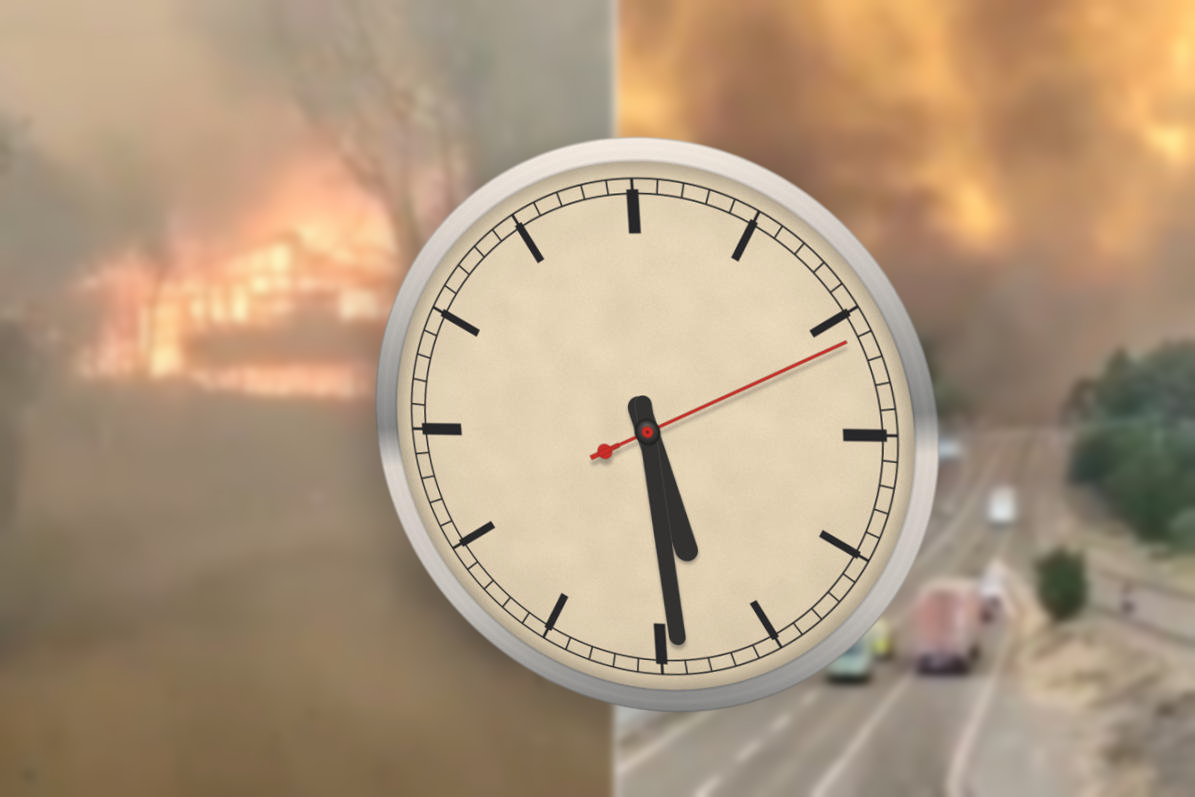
5:29:11
